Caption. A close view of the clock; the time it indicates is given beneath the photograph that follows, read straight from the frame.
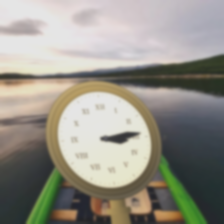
3:14
